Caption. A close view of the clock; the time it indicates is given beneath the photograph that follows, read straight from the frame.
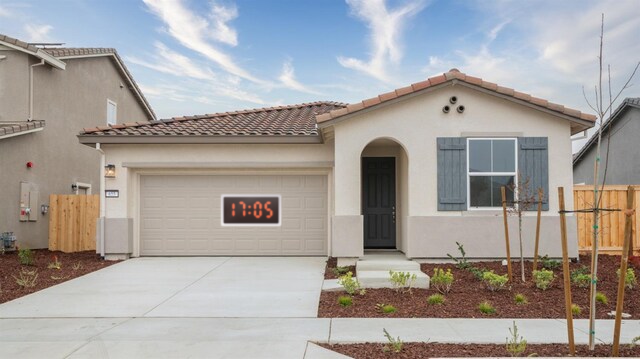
17:05
